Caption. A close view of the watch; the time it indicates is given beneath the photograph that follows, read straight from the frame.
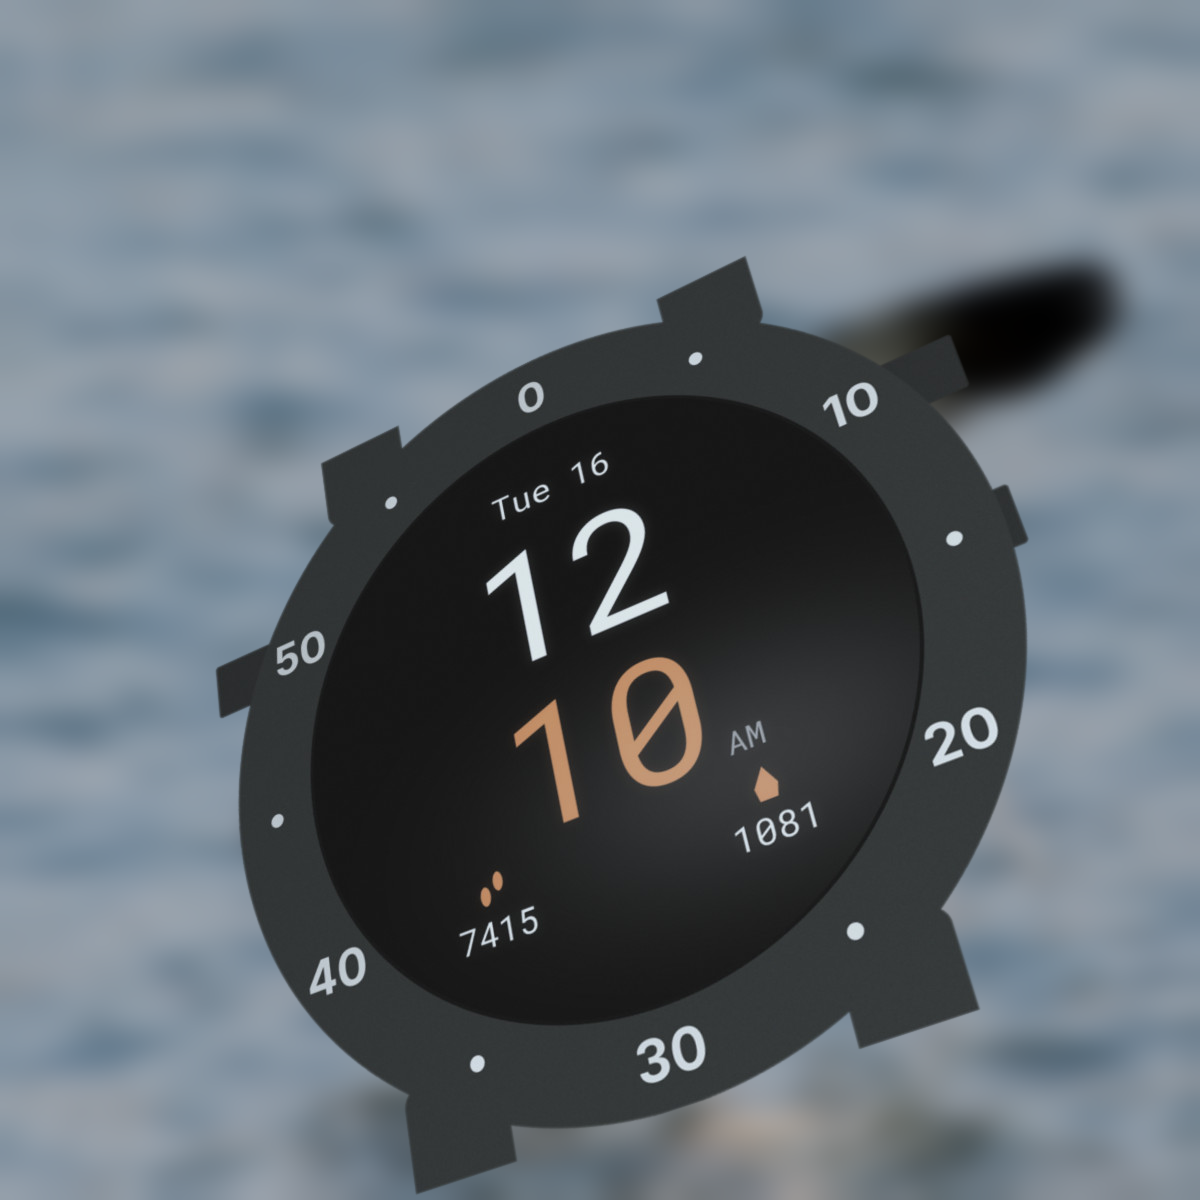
12:10
